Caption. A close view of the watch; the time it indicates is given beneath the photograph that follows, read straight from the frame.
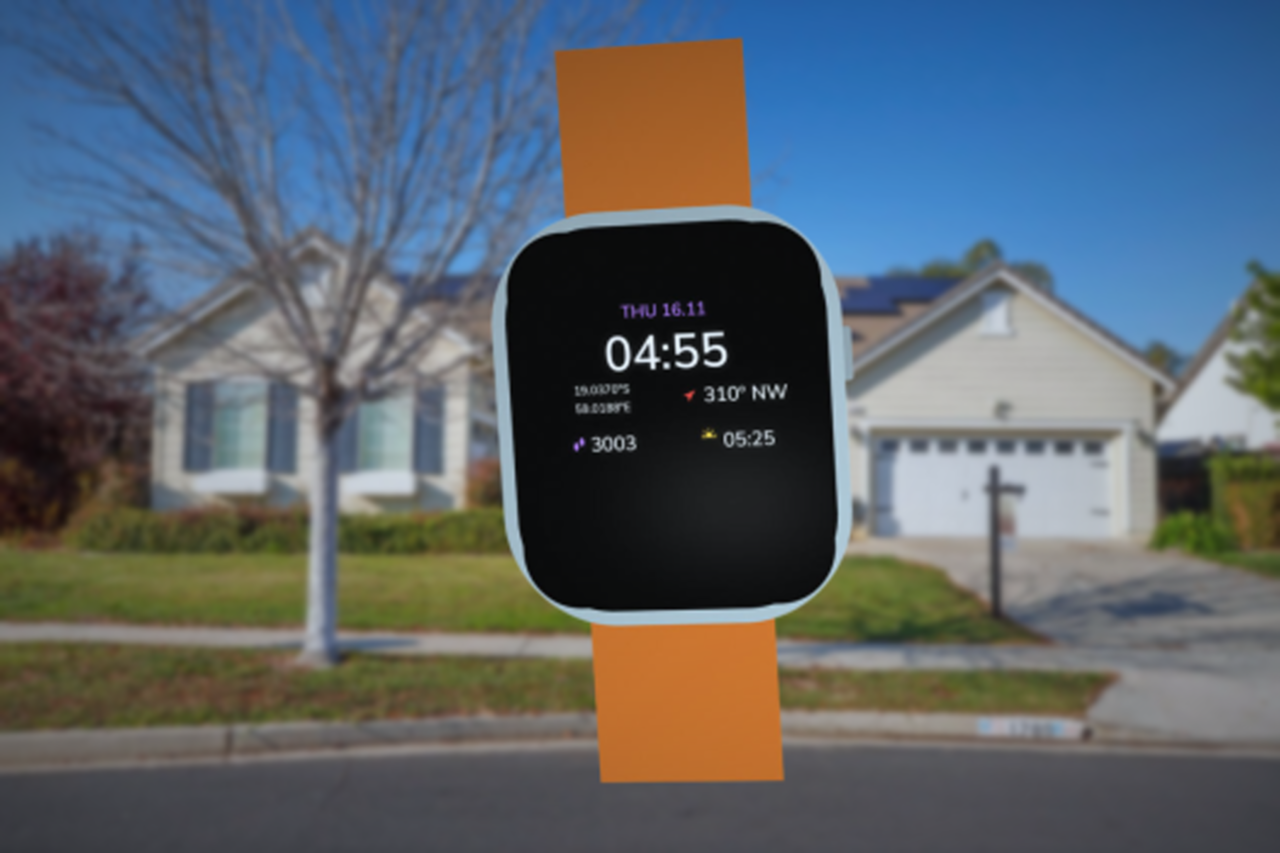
4:55
